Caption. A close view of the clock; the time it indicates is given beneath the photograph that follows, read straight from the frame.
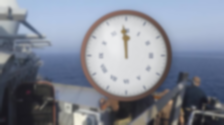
11:59
